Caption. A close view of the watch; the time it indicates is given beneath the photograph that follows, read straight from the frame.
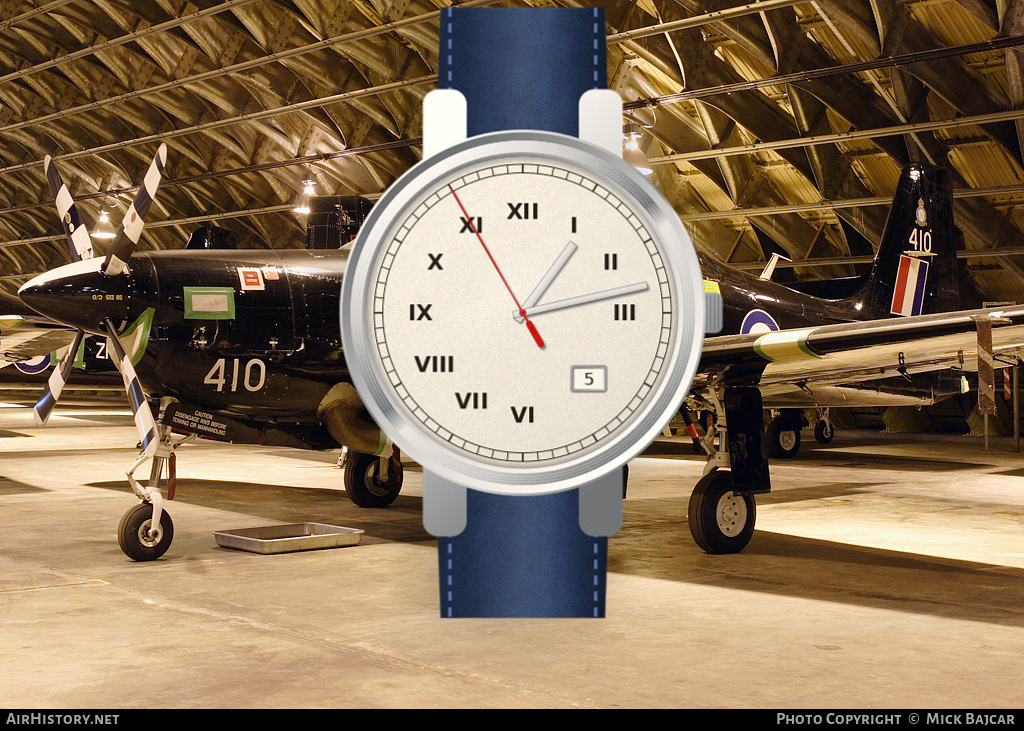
1:12:55
